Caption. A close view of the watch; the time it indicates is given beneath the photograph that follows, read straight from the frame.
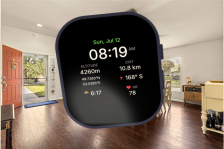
8:19
